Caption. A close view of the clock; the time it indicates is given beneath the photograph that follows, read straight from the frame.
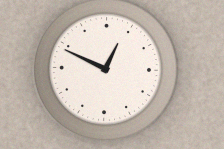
12:49
